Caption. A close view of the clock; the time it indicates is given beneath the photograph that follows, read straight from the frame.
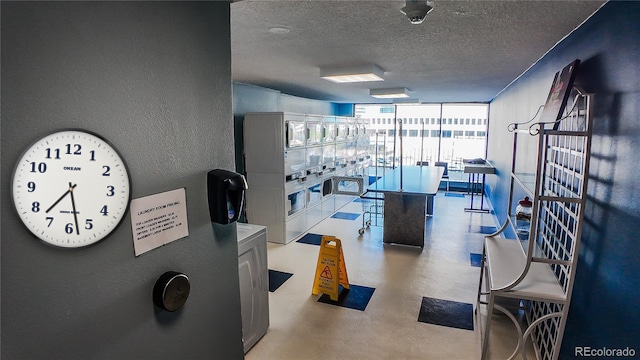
7:28
